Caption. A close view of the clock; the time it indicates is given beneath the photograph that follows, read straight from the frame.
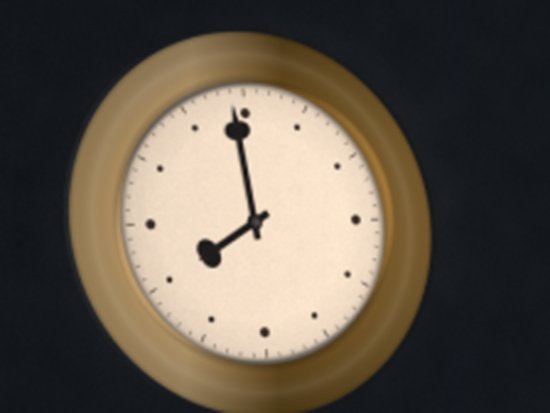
7:59
